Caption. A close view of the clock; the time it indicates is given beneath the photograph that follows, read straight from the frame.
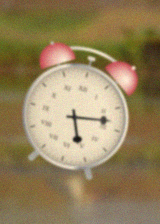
5:13
